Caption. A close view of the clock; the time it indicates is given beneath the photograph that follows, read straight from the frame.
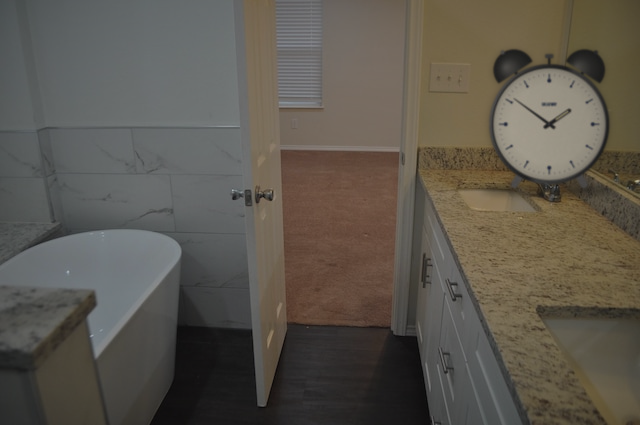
1:51
